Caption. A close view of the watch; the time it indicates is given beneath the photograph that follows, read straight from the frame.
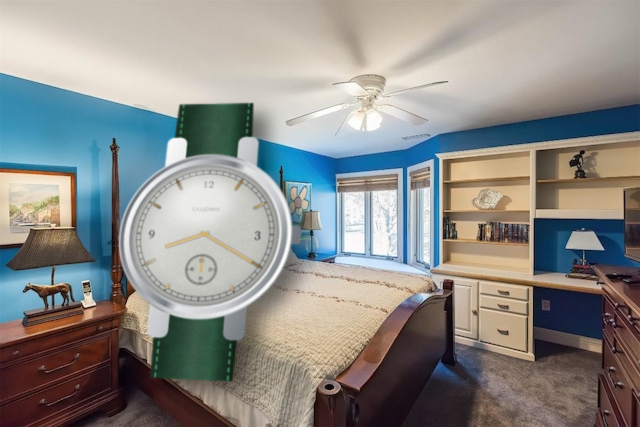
8:20
